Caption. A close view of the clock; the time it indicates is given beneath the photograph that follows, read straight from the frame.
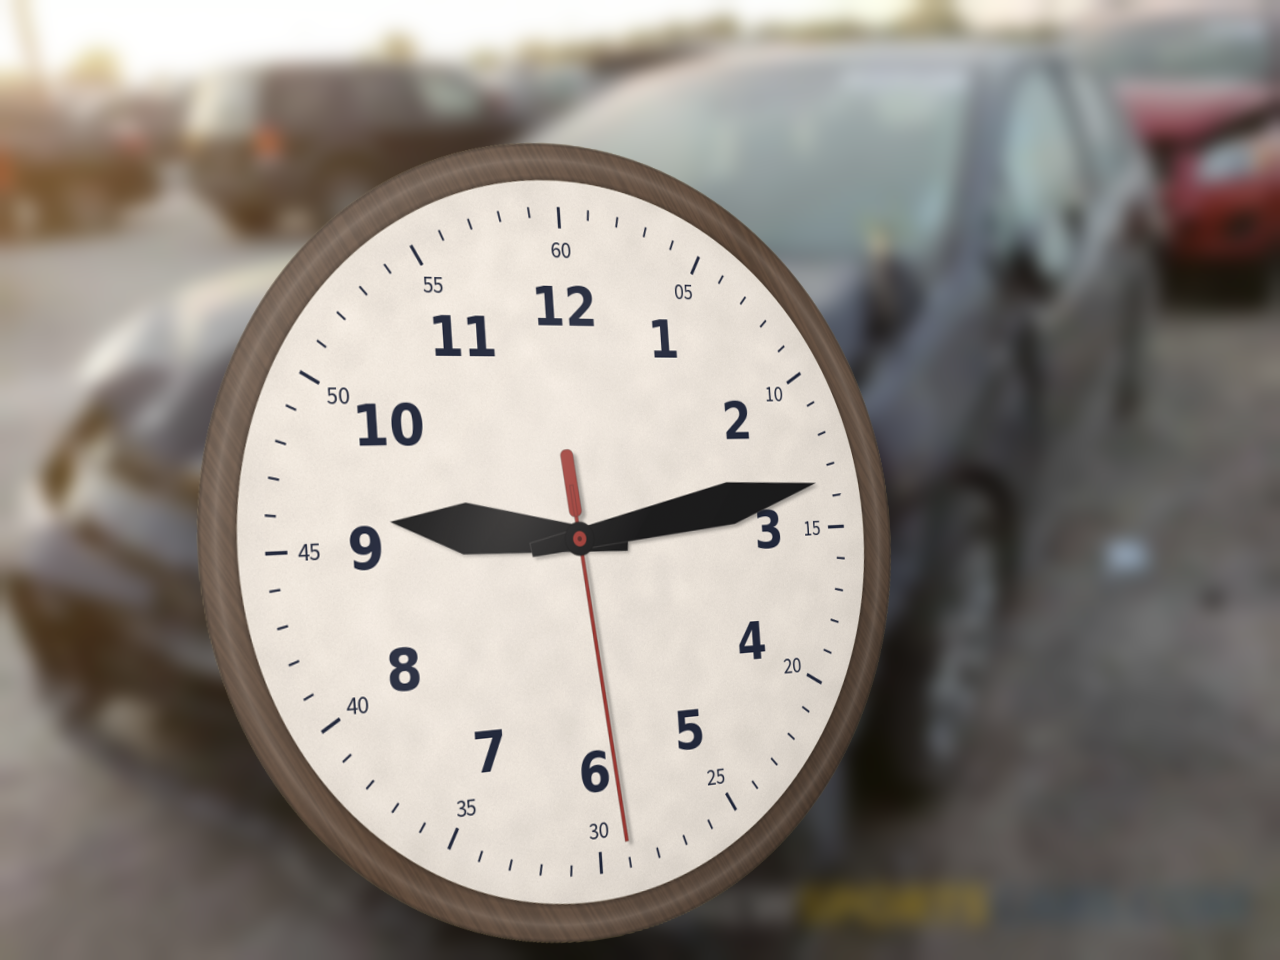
9:13:29
